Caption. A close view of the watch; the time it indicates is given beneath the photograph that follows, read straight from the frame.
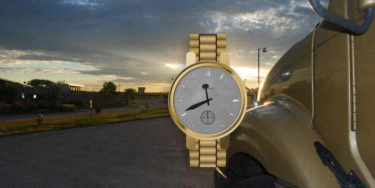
11:41
